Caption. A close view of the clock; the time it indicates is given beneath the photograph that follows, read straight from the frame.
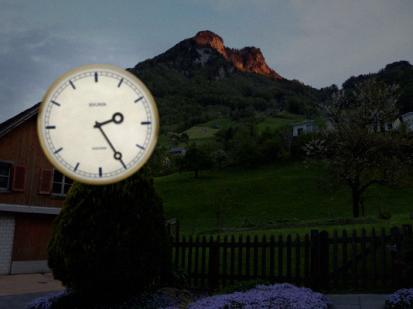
2:25
